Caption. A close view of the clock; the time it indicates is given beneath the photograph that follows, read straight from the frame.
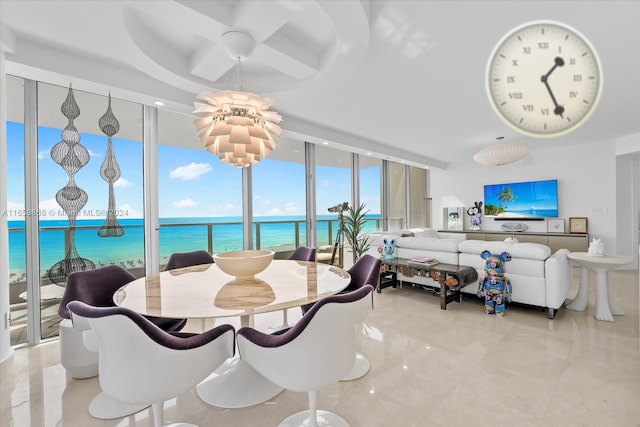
1:26
